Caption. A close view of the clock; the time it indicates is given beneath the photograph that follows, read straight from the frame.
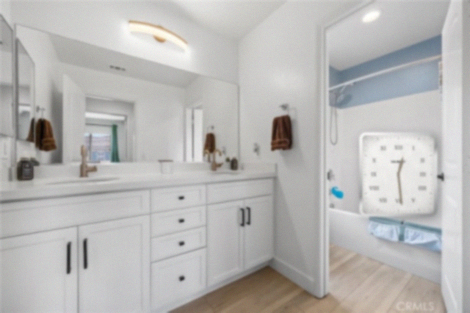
12:29
